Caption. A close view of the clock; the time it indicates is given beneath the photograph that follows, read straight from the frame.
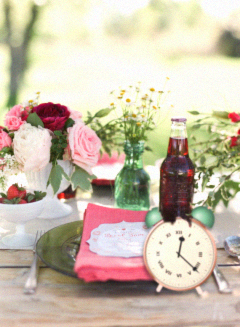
12:22
